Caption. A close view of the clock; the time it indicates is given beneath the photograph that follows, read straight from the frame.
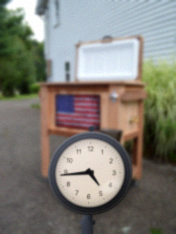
4:44
